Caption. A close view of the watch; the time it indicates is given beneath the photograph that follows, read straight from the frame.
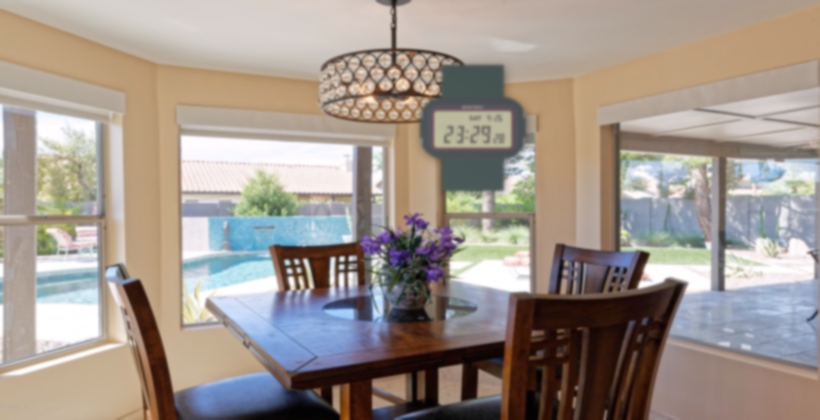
23:29
